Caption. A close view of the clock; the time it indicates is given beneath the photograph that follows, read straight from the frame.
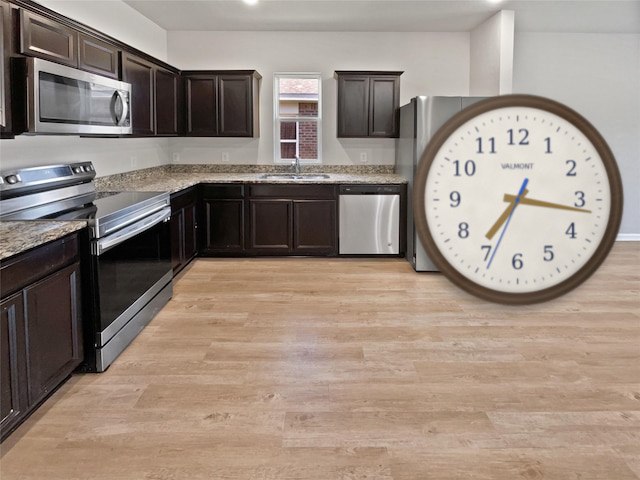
7:16:34
